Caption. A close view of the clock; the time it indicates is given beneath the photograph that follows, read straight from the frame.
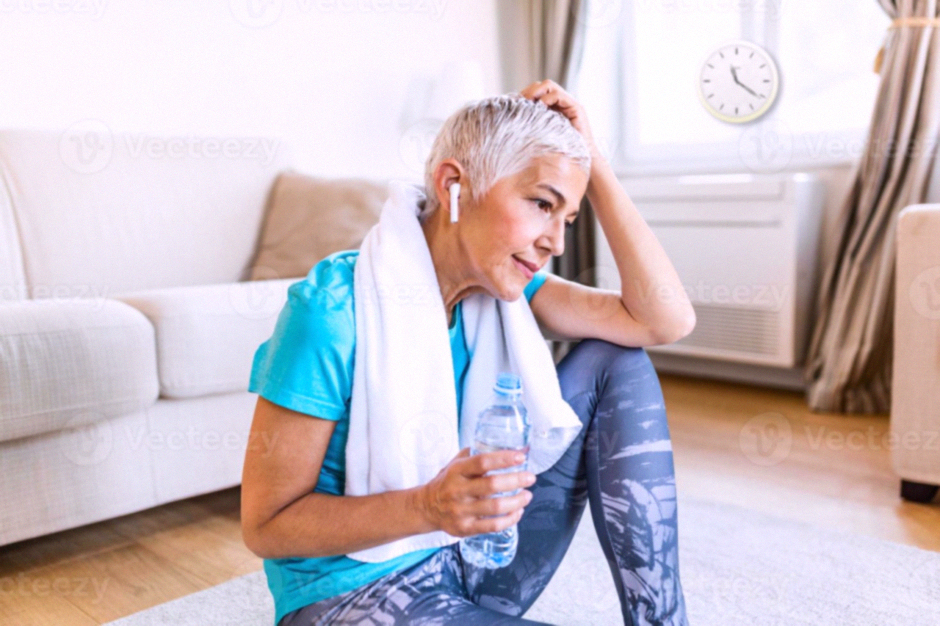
11:21
